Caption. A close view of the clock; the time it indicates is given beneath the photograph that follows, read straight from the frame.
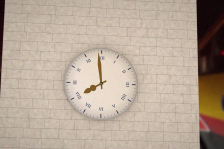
7:59
